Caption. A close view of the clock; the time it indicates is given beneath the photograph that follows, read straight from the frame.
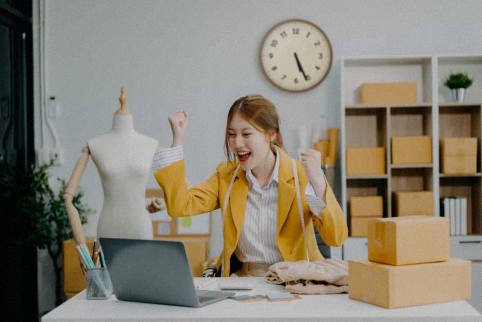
5:26
